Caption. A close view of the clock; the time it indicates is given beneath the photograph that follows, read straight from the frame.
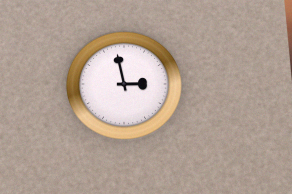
2:58
